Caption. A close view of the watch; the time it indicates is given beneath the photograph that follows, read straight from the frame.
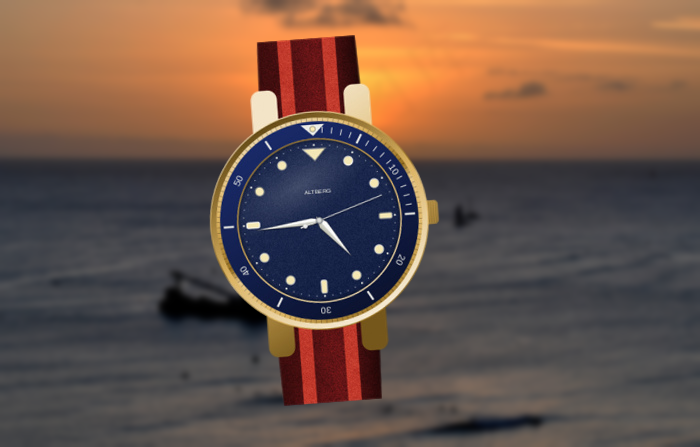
4:44:12
